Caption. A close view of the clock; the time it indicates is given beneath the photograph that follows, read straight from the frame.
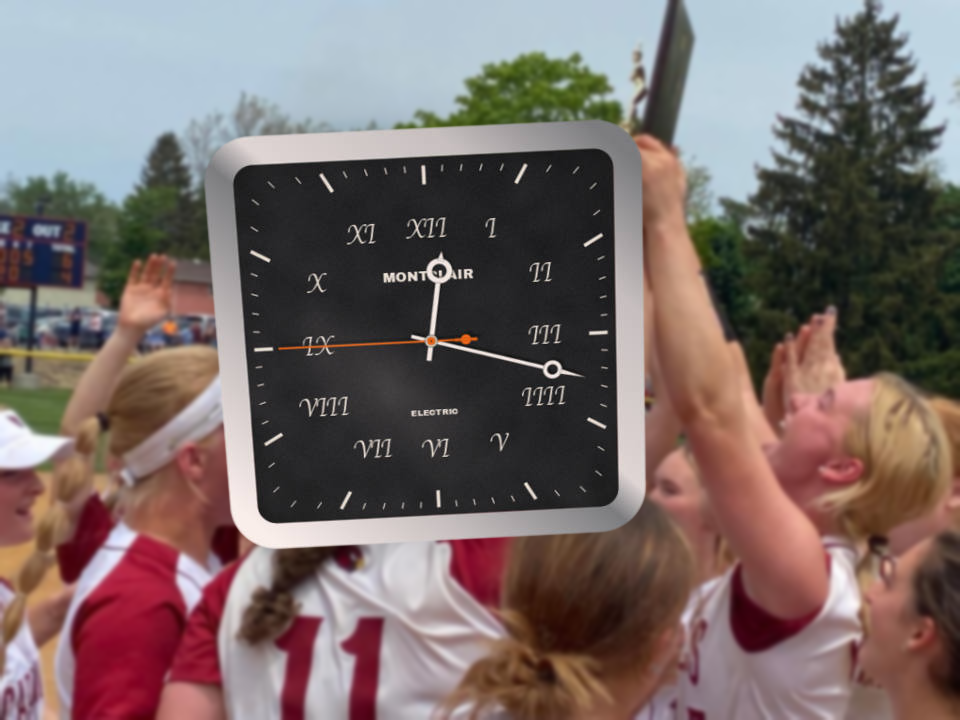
12:17:45
